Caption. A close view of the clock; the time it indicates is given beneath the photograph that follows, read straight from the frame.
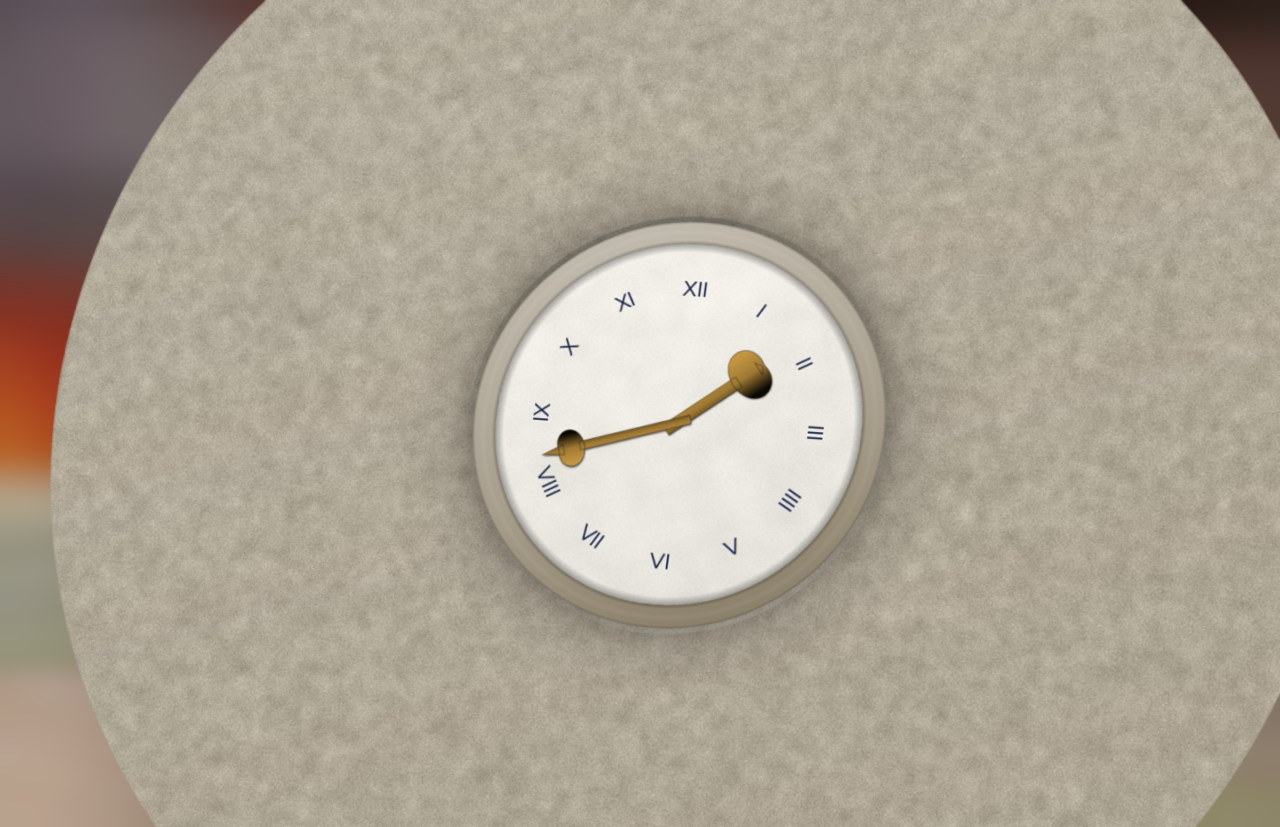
1:42
